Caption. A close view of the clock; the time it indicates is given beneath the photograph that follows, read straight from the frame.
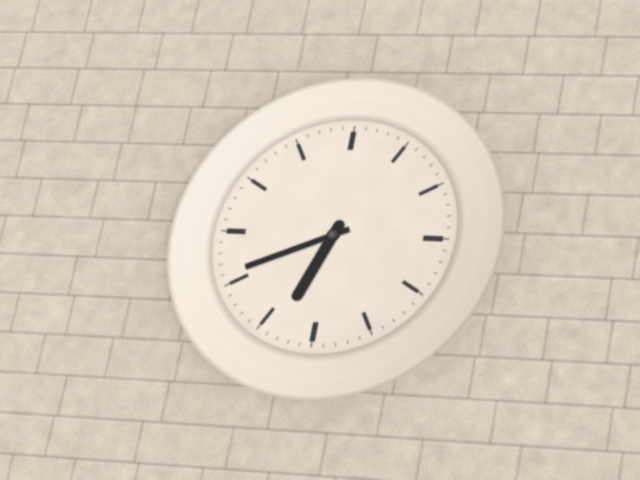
6:41
